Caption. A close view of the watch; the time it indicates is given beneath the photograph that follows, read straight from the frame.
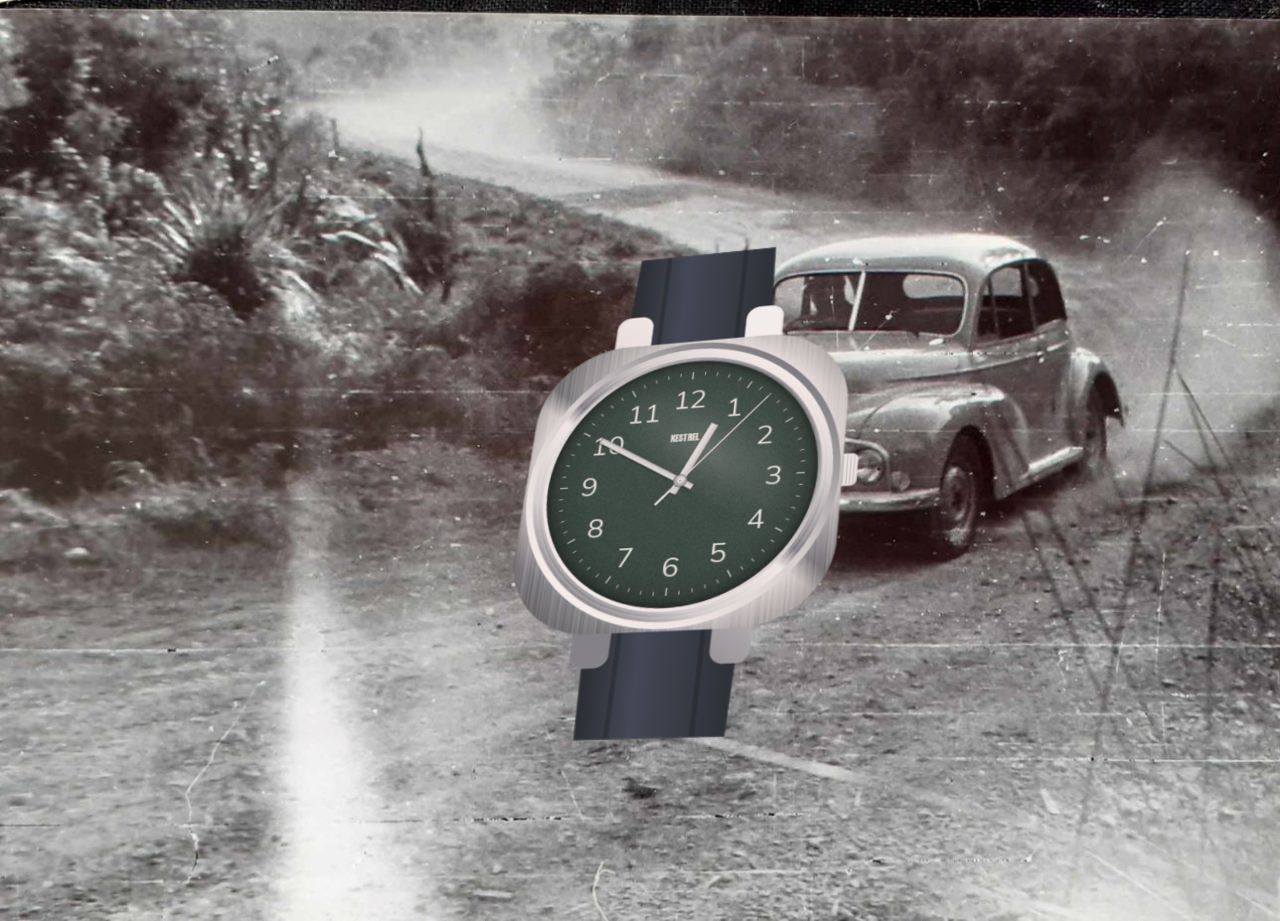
12:50:07
